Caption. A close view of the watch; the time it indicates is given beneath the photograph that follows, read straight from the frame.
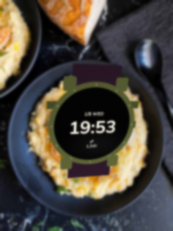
19:53
